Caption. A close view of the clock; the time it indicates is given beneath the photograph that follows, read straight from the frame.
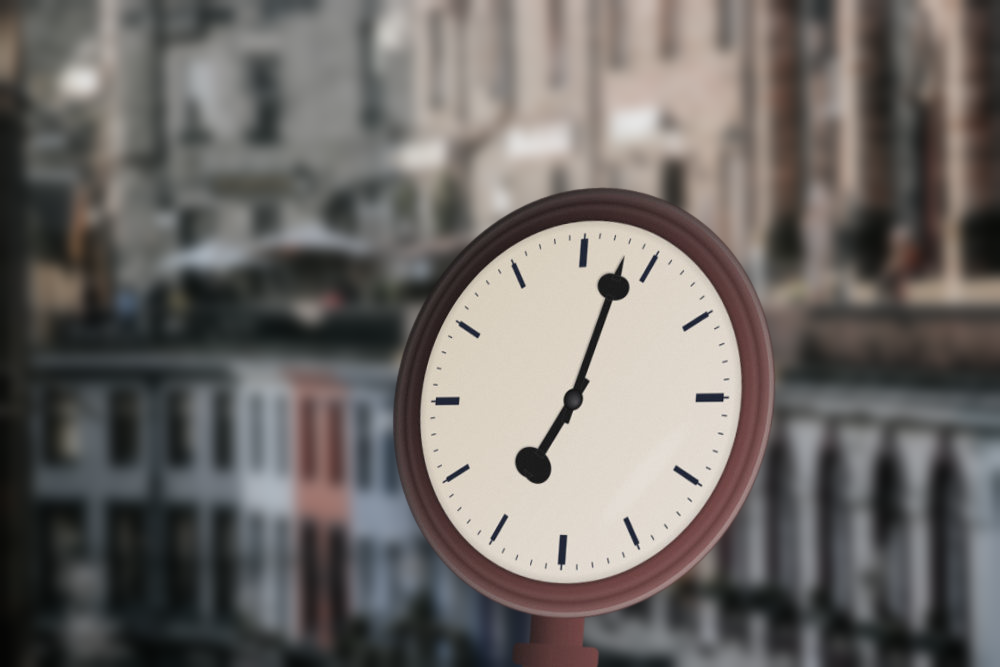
7:03
